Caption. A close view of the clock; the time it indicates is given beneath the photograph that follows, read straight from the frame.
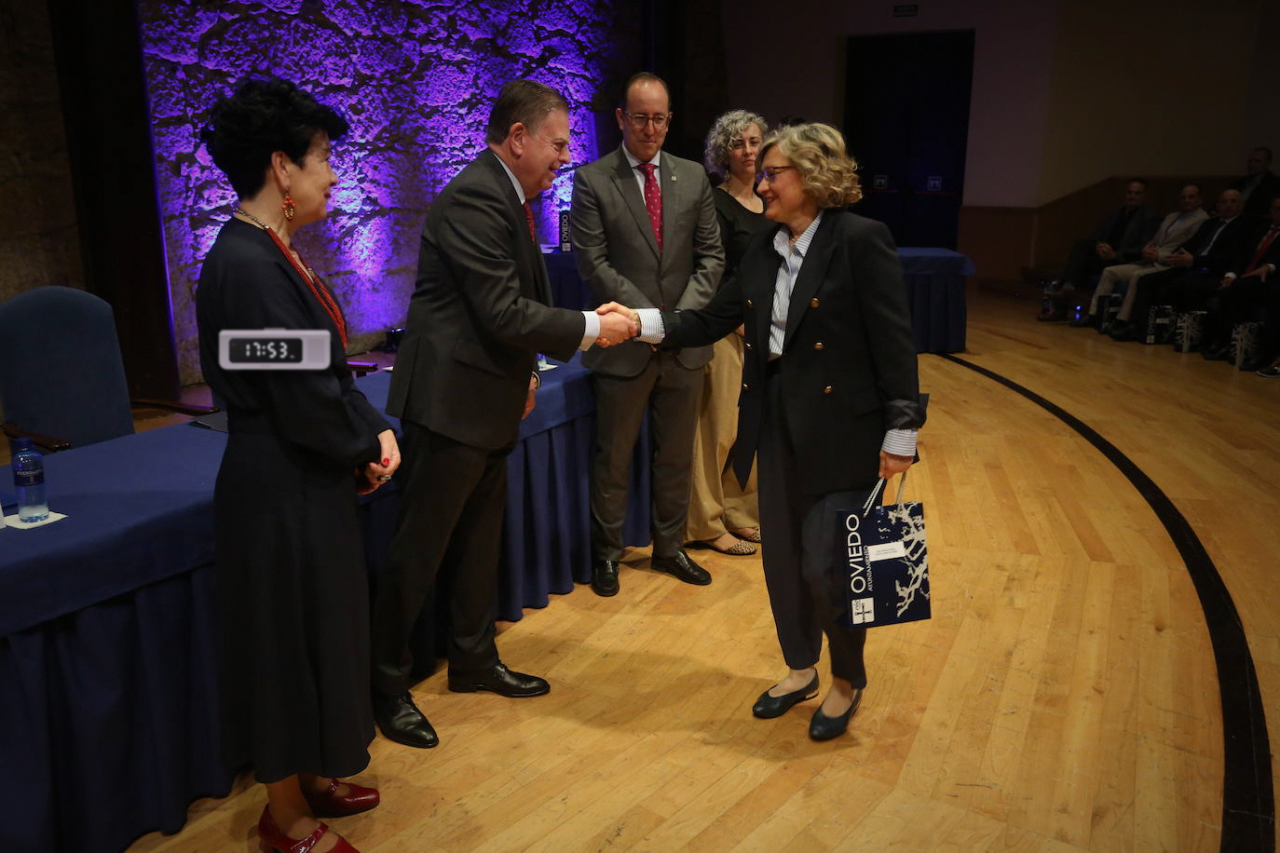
17:53
